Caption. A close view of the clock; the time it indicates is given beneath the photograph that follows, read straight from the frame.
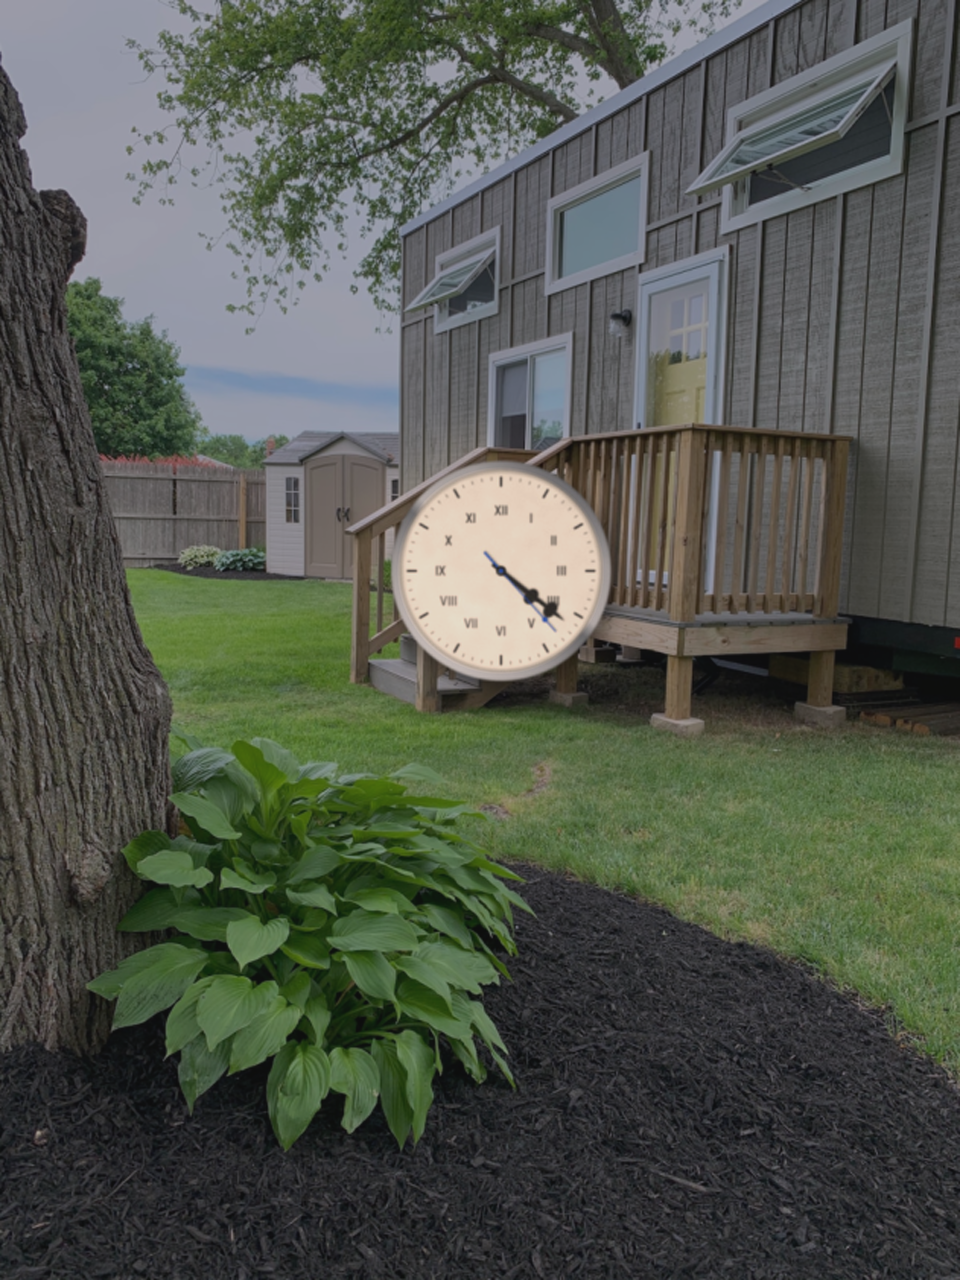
4:21:23
